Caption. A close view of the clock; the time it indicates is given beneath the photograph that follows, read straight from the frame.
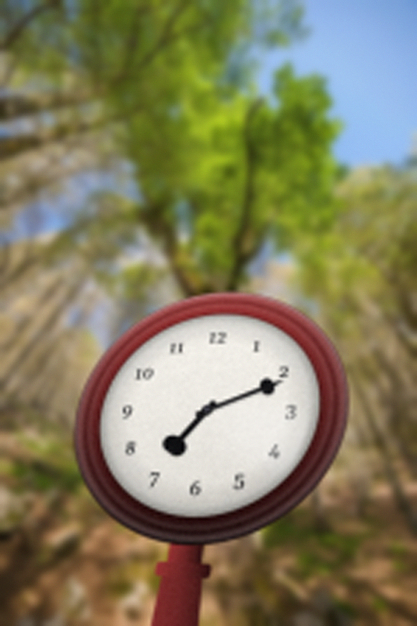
7:11
